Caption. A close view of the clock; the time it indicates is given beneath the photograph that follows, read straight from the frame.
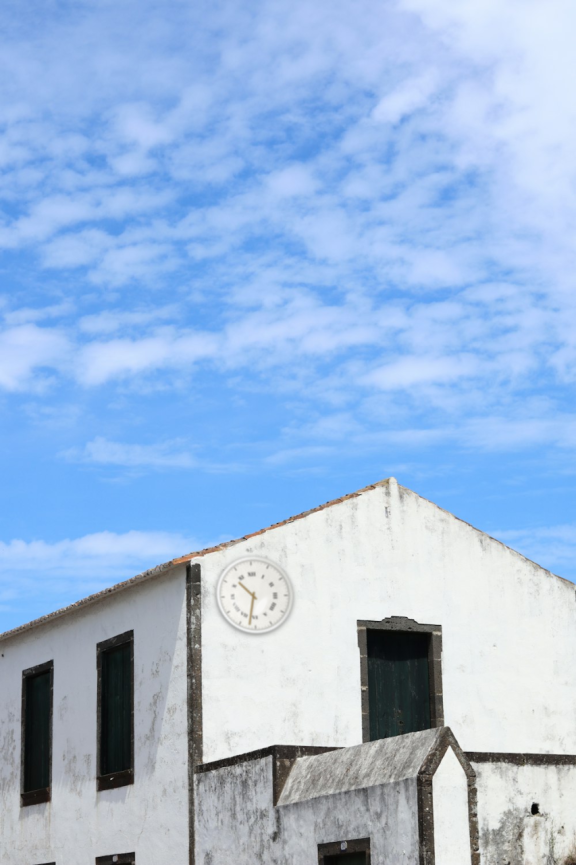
10:32
